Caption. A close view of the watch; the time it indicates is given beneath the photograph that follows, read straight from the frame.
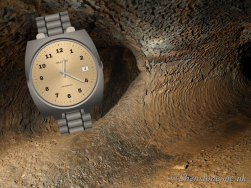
12:21
